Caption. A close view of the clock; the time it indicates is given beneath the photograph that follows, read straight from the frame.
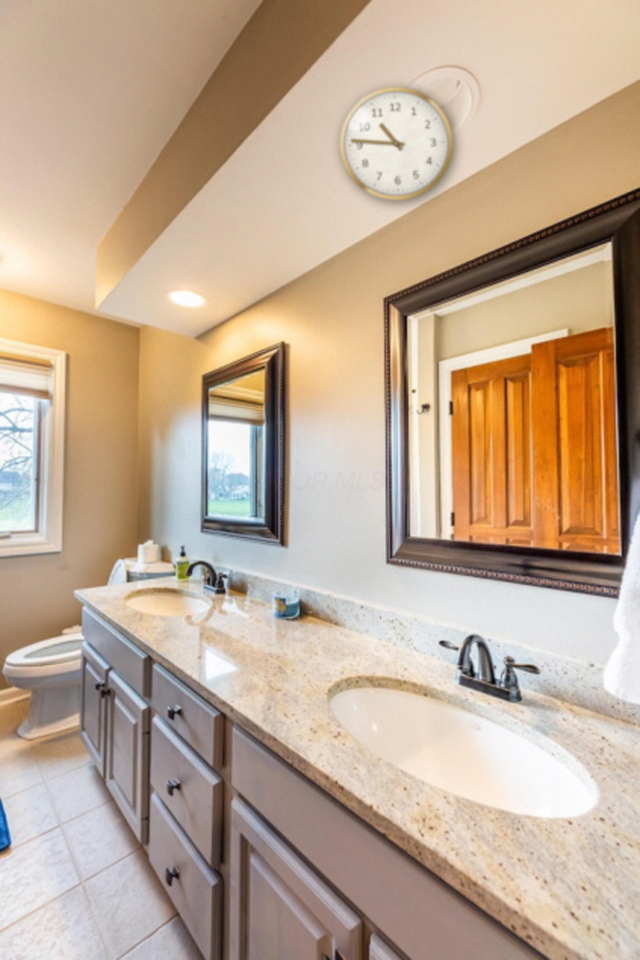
10:46
